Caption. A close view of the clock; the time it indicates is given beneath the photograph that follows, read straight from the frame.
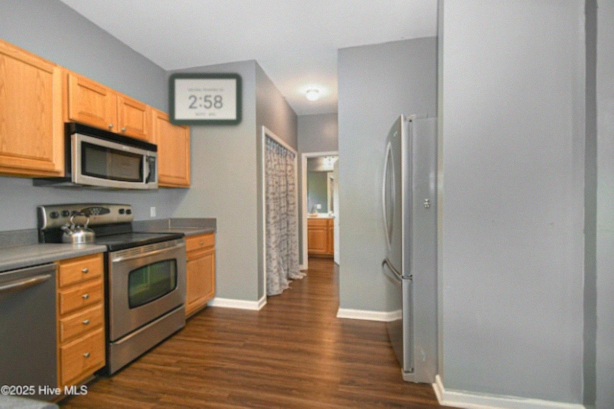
2:58
